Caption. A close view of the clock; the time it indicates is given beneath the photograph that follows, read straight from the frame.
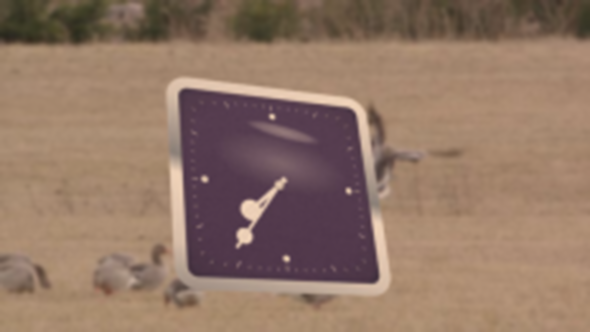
7:36
